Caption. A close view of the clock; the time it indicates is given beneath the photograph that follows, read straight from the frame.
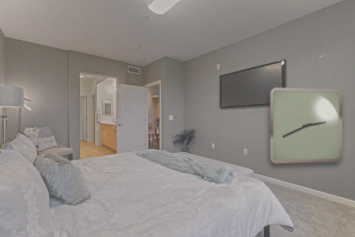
2:41
